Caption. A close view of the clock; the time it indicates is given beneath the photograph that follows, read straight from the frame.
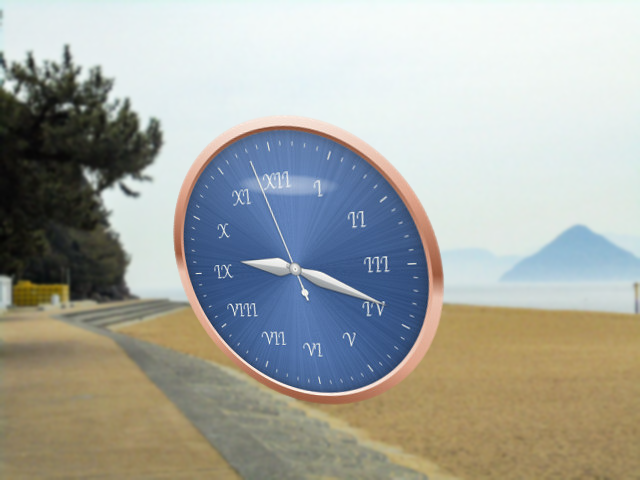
9:18:58
